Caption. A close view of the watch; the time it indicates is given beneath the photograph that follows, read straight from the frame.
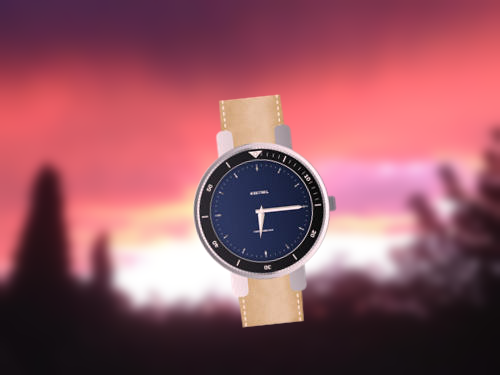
6:15
